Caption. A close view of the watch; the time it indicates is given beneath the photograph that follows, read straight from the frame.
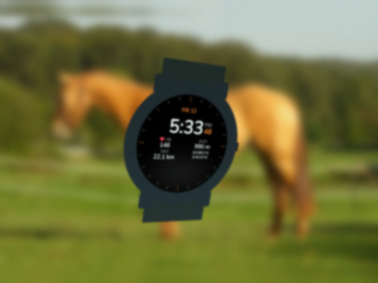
5:33
